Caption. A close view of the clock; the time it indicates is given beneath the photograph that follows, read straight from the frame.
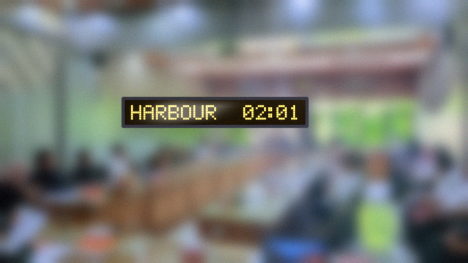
2:01
